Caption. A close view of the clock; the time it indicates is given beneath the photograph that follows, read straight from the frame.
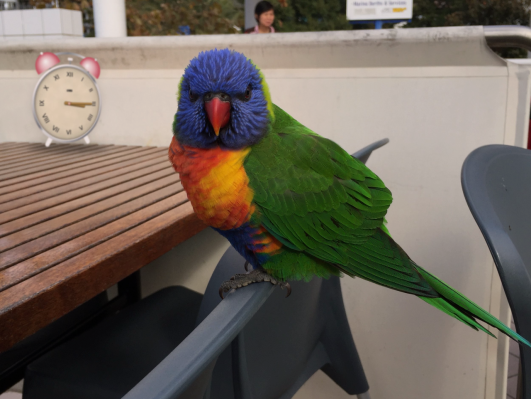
3:15
